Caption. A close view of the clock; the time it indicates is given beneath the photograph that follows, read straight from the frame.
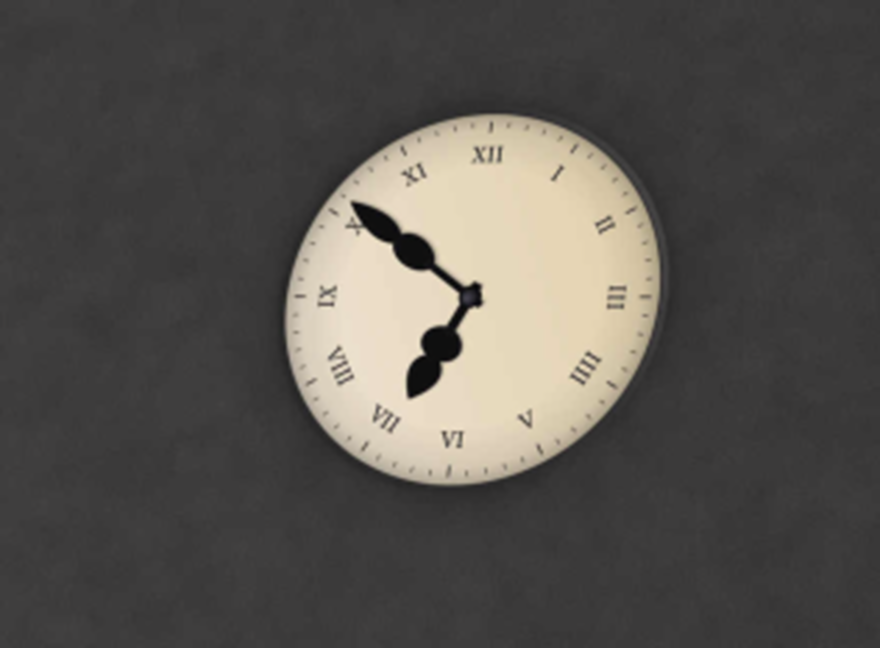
6:51
